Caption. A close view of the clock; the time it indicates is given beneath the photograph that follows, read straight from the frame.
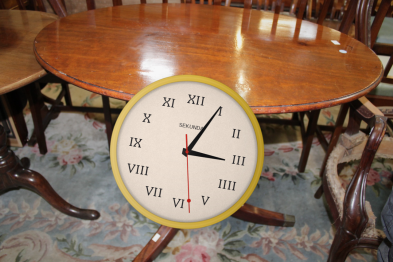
3:04:28
